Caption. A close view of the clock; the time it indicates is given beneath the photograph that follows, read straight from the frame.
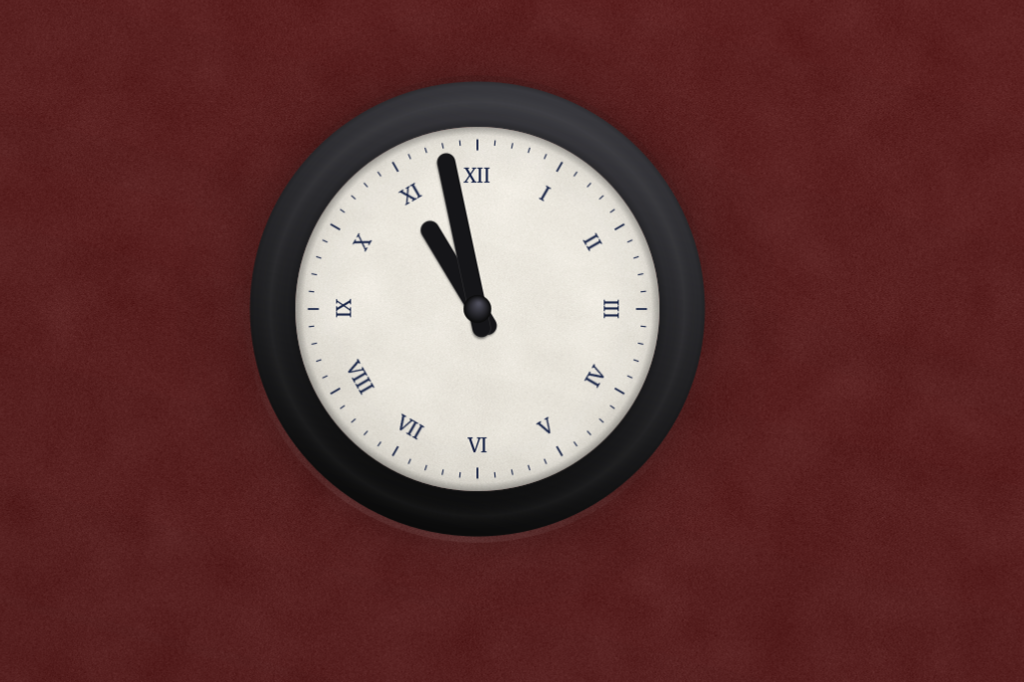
10:58
